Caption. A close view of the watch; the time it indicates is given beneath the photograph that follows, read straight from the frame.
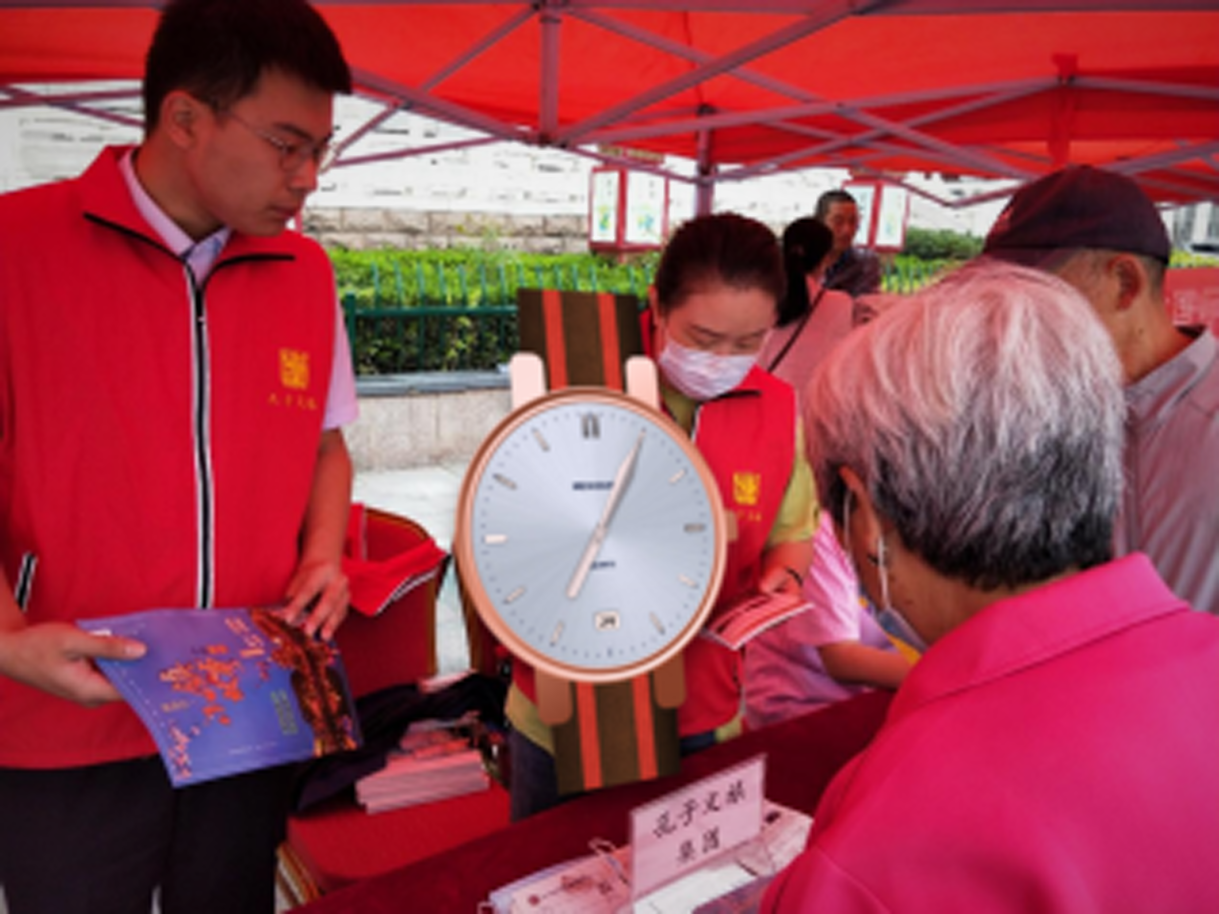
7:05
